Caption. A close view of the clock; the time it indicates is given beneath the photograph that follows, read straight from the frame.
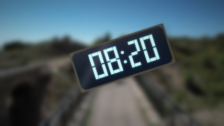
8:20
